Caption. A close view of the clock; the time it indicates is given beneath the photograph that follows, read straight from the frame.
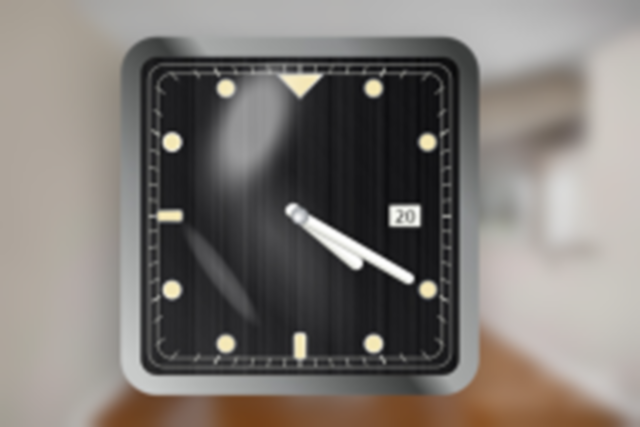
4:20
